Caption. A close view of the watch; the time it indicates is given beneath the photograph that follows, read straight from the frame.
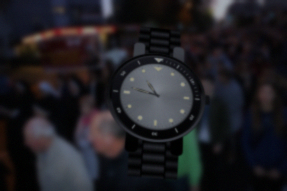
10:47
